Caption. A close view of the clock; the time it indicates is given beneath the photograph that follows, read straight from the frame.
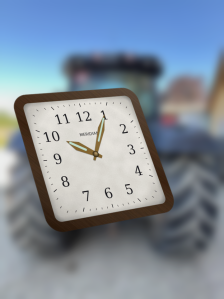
10:05
